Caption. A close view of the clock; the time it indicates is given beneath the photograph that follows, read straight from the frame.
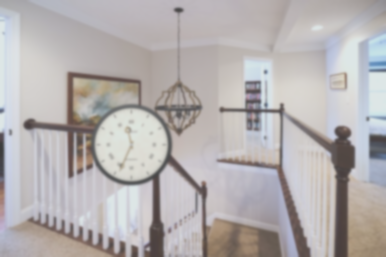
11:34
